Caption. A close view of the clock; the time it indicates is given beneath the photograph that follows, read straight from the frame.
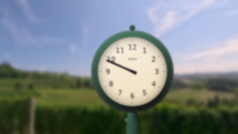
9:49
